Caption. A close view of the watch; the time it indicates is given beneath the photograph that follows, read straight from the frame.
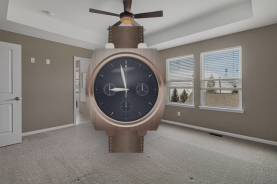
8:58
